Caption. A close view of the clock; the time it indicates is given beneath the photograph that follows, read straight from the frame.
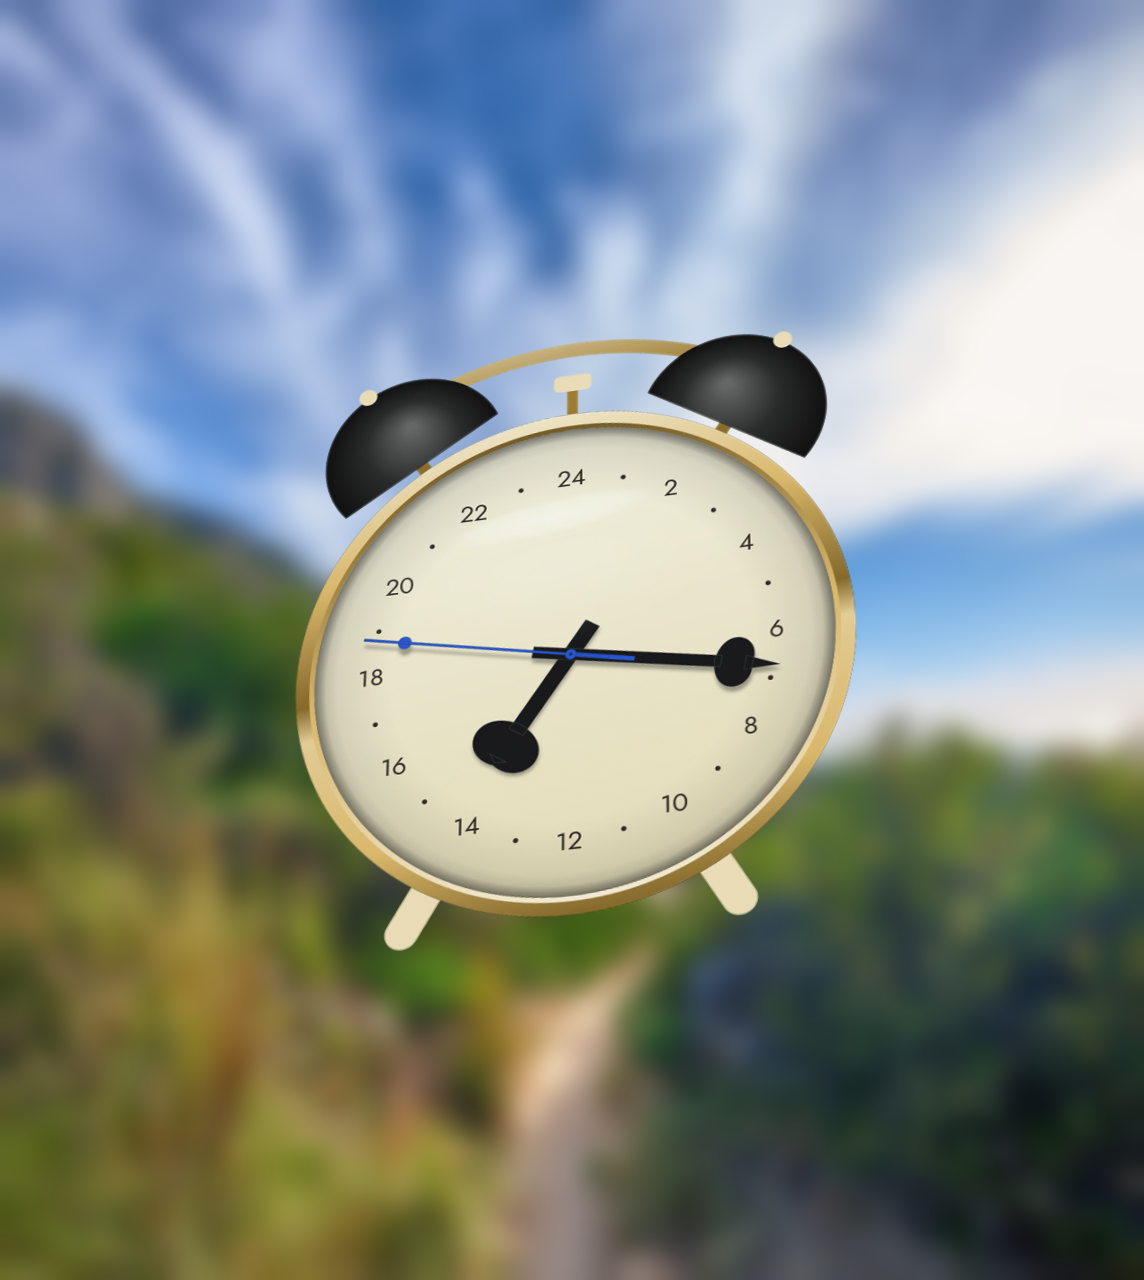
14:16:47
